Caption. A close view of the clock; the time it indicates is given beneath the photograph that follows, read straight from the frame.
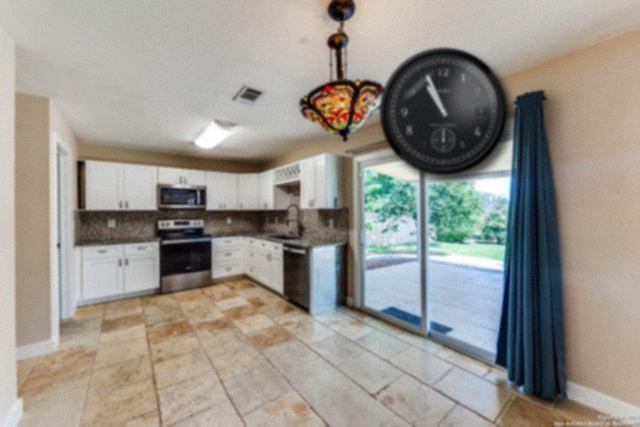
10:56
